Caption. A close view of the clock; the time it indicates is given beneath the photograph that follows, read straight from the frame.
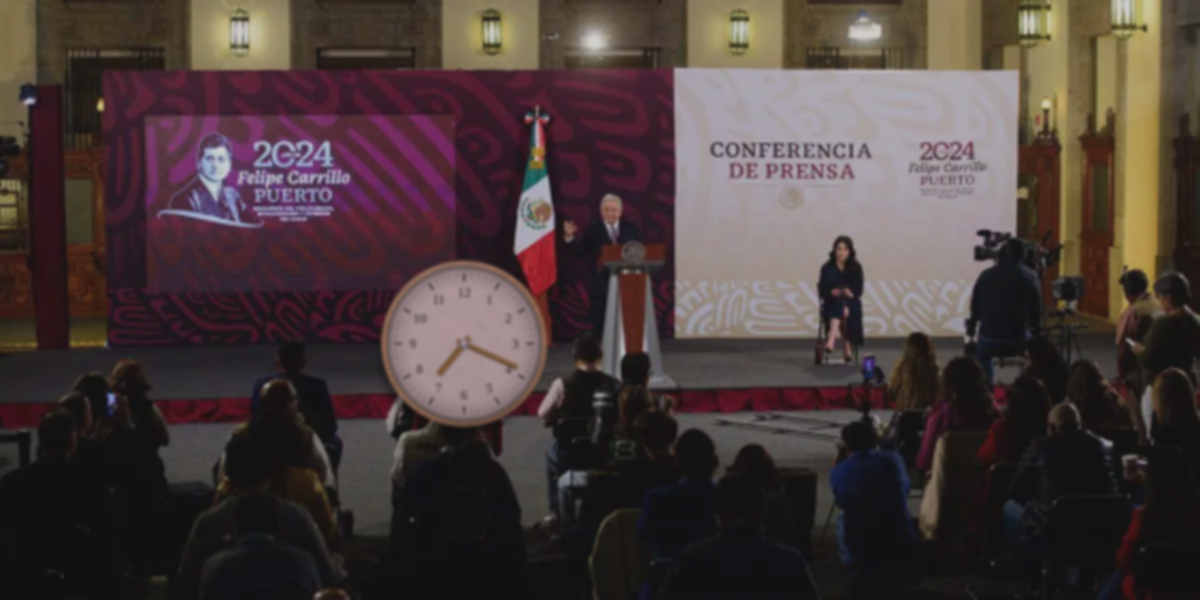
7:19
